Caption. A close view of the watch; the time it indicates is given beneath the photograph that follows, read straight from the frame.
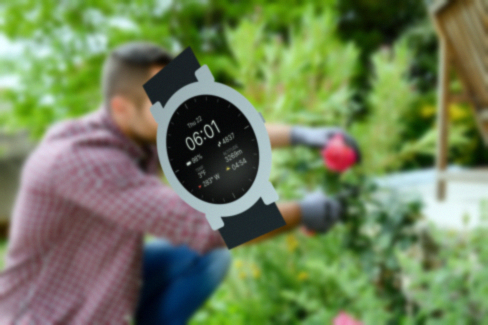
6:01
